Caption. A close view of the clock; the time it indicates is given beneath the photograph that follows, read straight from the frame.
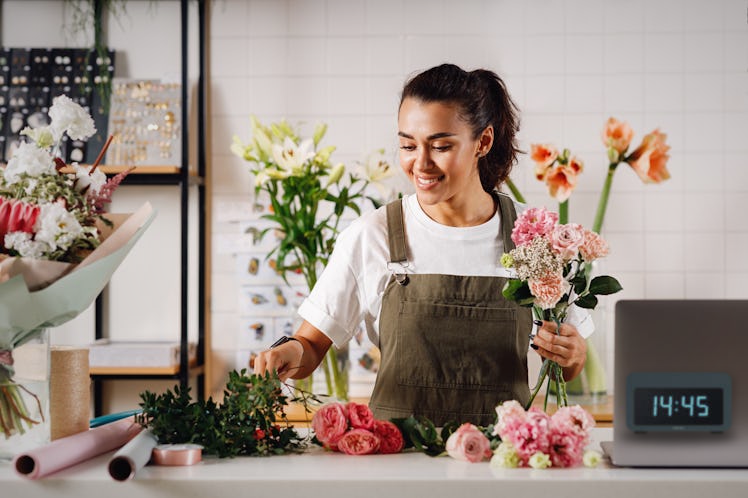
14:45
